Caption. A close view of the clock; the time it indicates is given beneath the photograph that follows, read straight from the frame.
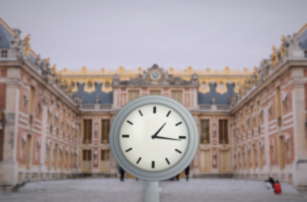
1:16
